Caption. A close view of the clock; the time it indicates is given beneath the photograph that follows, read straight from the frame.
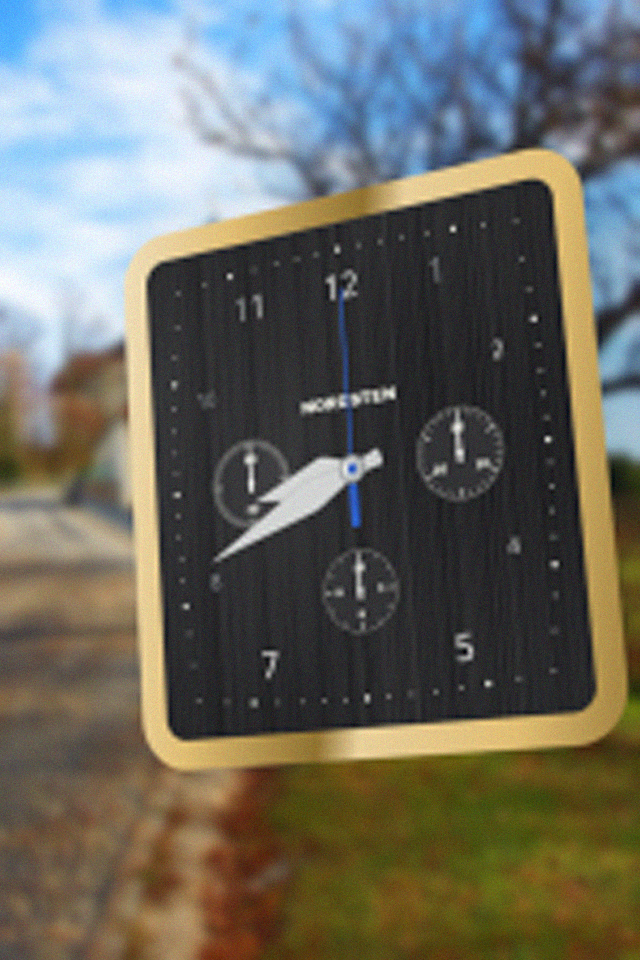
8:41
